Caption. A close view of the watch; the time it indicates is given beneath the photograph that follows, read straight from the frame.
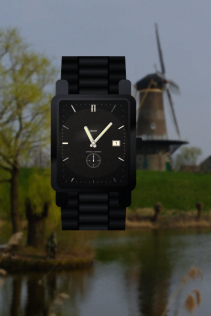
11:07
